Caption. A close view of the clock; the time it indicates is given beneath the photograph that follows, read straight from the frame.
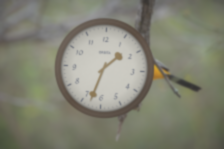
1:33
